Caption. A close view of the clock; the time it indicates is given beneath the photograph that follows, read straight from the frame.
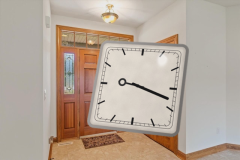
9:18
